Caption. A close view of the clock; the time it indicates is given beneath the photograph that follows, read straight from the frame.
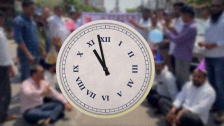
10:58
